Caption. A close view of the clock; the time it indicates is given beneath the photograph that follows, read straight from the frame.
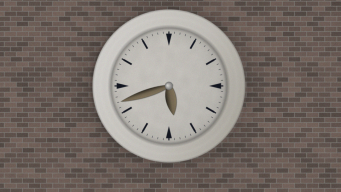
5:42
